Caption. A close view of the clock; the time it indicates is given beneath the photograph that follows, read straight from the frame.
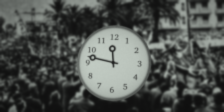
11:47
